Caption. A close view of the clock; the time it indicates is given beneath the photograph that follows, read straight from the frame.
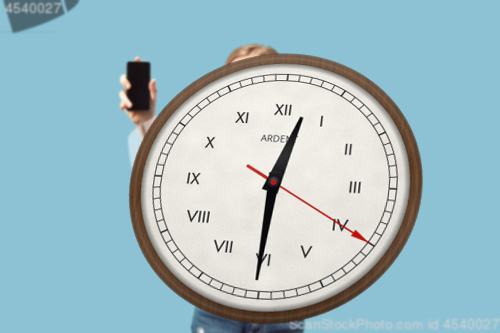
12:30:20
